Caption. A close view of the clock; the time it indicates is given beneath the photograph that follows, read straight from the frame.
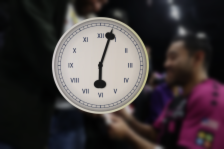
6:03
